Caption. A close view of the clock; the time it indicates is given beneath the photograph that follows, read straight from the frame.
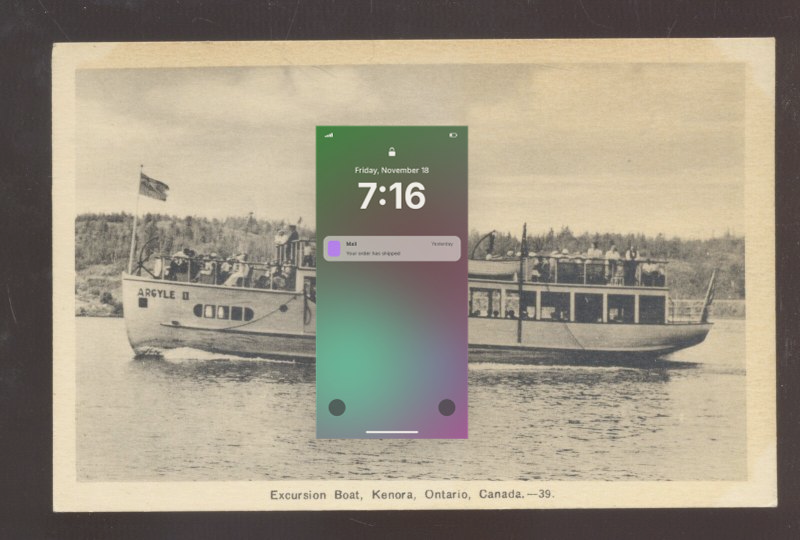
7:16
